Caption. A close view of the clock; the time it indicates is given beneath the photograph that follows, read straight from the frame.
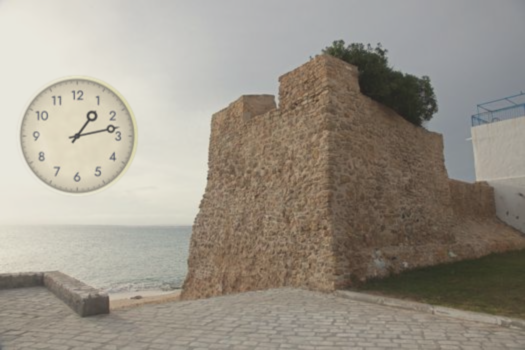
1:13
